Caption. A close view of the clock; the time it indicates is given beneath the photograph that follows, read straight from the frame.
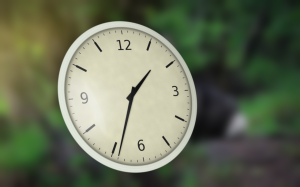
1:34
